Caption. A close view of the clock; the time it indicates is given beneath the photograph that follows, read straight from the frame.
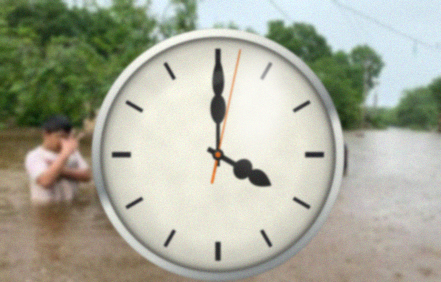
4:00:02
